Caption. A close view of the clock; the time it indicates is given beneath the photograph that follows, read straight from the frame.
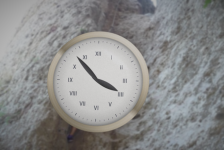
3:53
